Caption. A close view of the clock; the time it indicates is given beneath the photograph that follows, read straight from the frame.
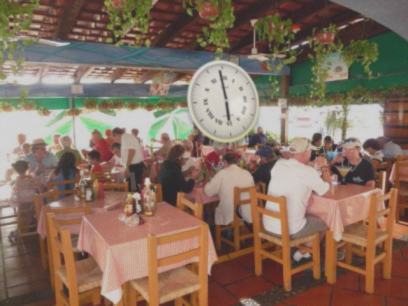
5:59
